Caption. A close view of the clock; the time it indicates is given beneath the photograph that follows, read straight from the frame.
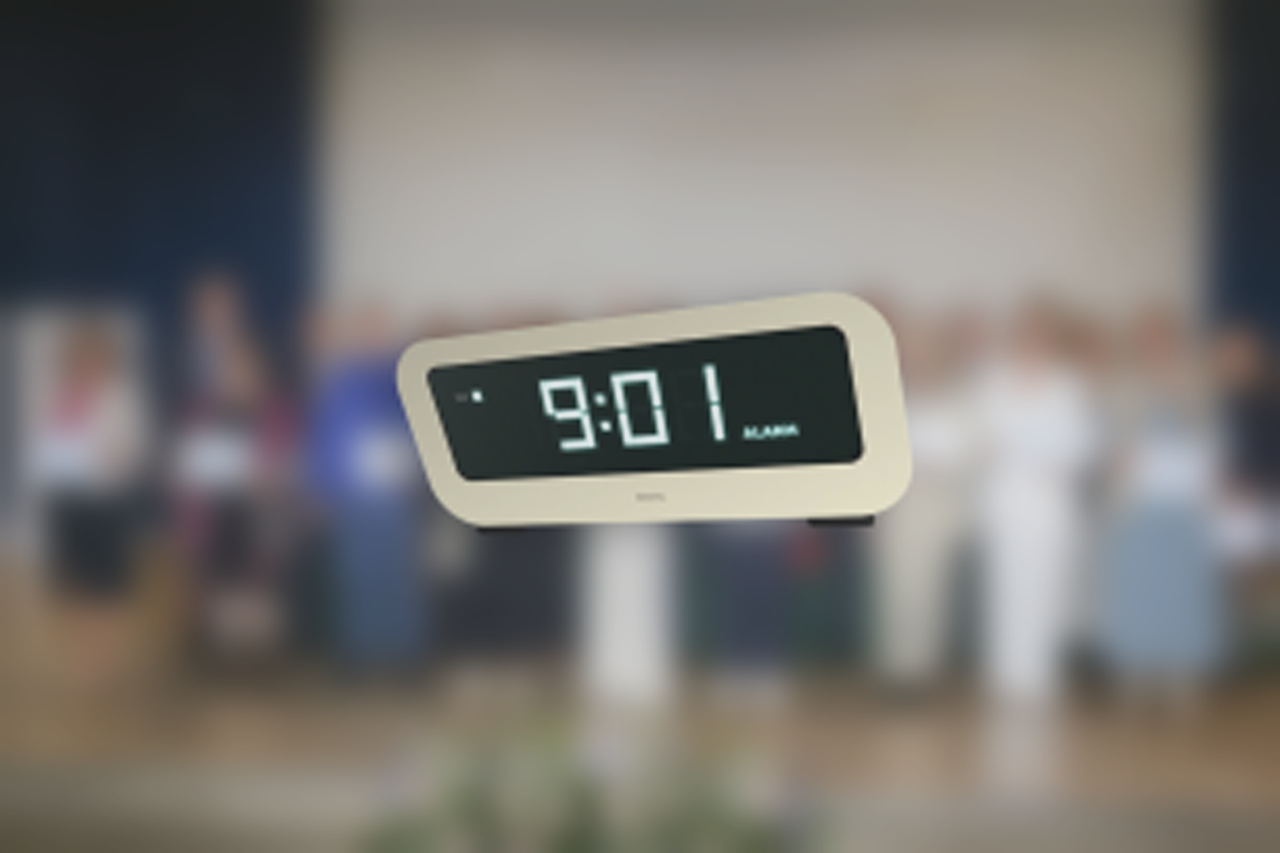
9:01
